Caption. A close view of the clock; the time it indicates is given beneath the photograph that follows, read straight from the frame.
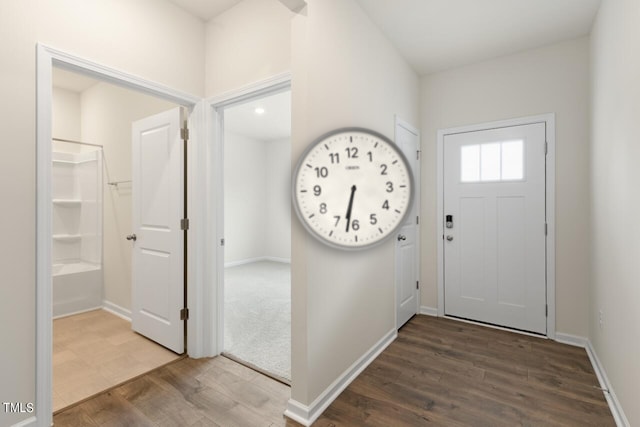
6:32
